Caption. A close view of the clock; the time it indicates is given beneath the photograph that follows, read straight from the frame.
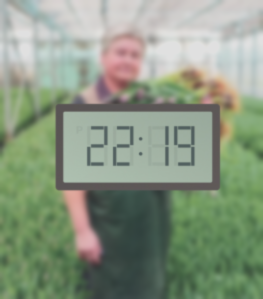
22:19
